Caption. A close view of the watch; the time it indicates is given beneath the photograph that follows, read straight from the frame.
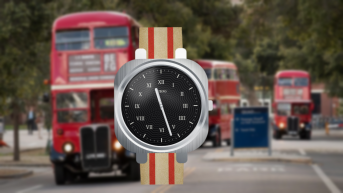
11:27
